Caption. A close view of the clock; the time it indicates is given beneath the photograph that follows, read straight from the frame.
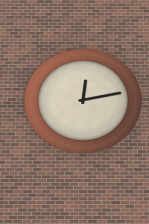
12:13
